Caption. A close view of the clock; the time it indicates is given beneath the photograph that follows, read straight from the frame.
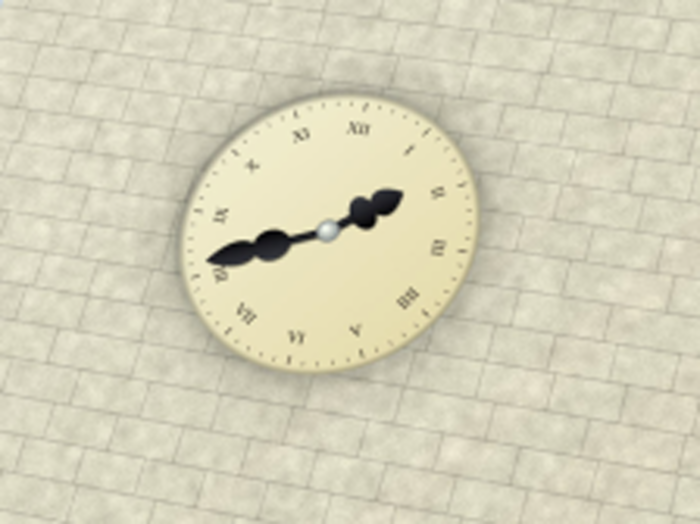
1:41
